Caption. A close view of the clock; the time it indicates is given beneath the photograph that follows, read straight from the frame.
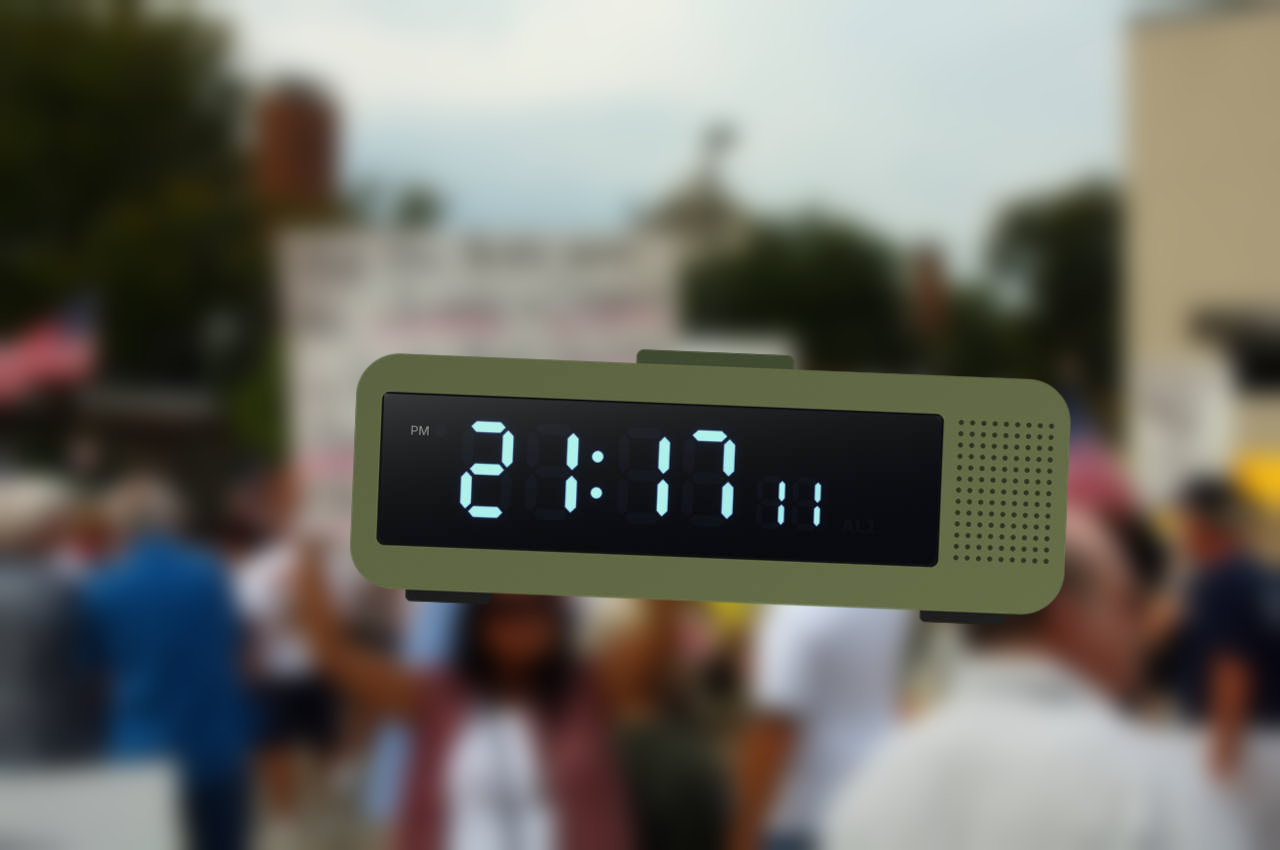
21:17:11
